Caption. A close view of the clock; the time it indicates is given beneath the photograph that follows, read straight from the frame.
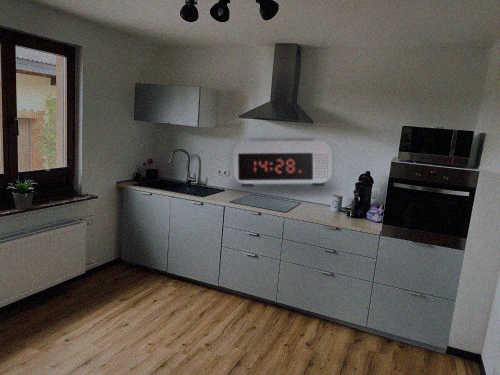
14:28
